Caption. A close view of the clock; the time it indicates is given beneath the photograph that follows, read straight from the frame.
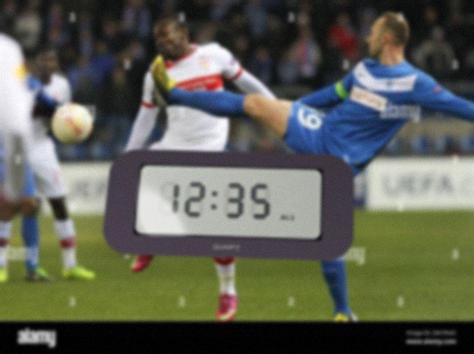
12:35
